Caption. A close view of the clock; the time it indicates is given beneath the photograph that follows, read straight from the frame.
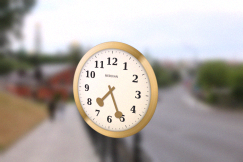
7:26
